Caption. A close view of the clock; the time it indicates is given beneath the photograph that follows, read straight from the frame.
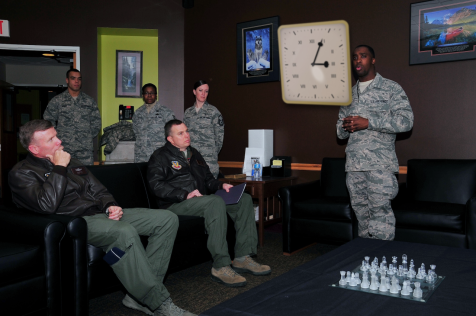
3:04
